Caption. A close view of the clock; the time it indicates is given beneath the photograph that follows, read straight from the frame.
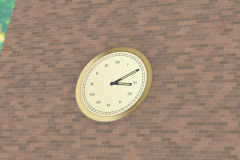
3:10
